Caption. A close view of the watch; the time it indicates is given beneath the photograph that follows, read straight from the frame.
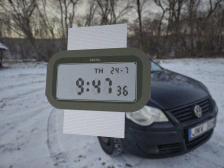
9:47:36
